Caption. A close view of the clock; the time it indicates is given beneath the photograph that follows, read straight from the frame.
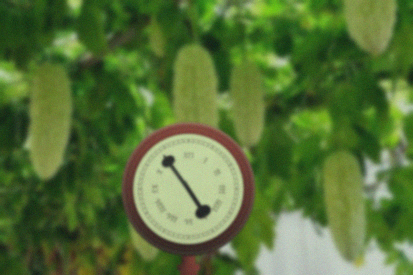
4:54
